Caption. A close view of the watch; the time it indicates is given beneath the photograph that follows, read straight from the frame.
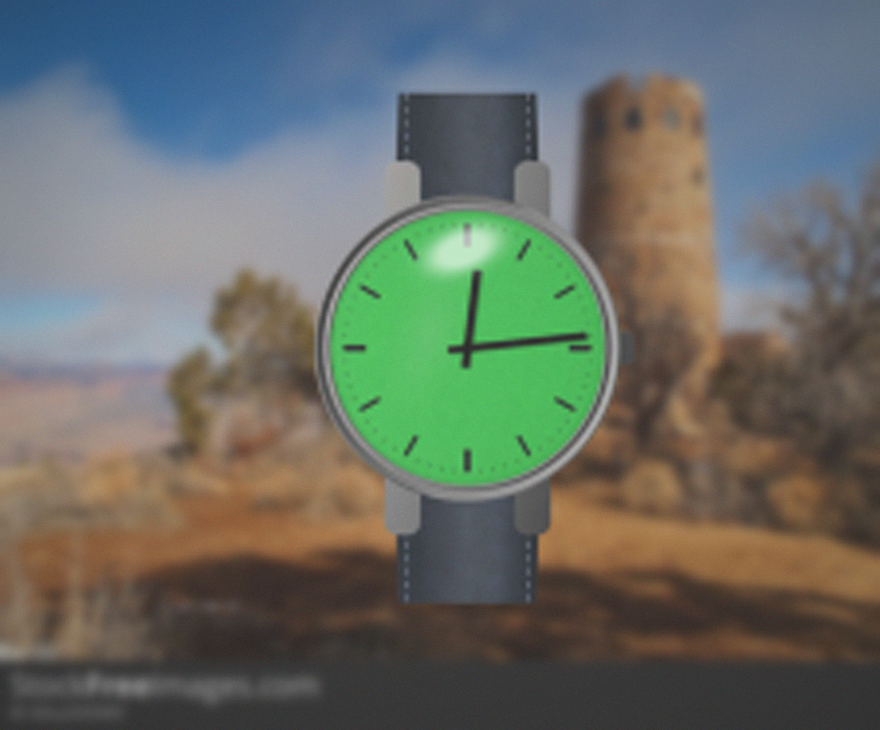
12:14
